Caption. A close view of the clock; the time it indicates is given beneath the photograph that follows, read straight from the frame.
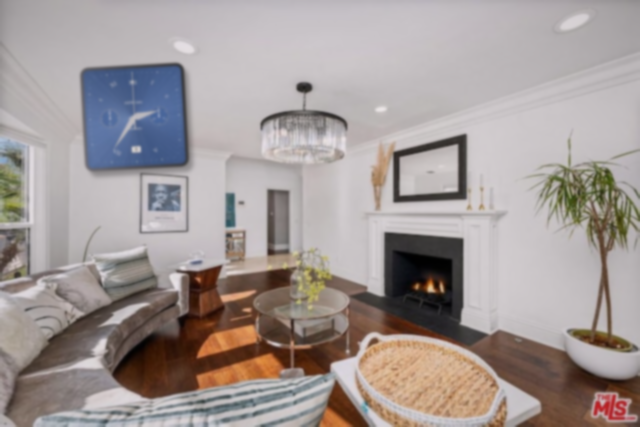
2:36
